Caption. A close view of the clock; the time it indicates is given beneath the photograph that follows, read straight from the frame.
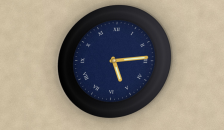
5:14
